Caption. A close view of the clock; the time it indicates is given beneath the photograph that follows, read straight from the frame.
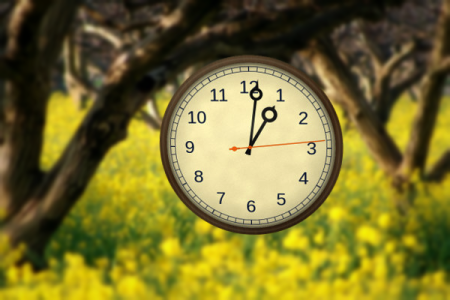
1:01:14
